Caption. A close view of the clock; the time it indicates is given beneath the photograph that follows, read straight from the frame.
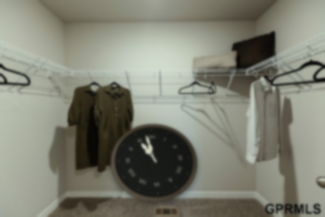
10:58
